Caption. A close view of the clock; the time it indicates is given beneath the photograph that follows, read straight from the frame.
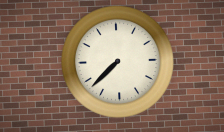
7:38
